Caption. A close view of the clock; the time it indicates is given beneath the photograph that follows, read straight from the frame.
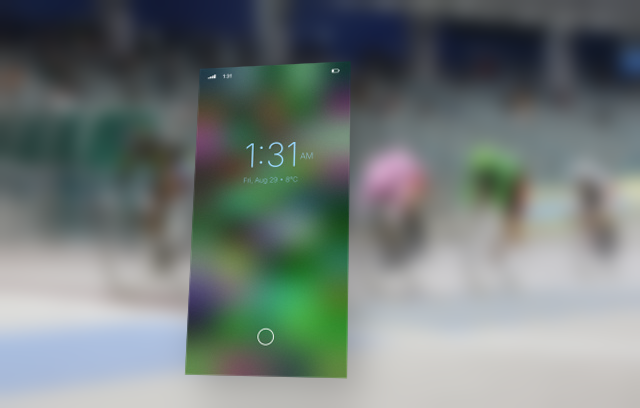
1:31
